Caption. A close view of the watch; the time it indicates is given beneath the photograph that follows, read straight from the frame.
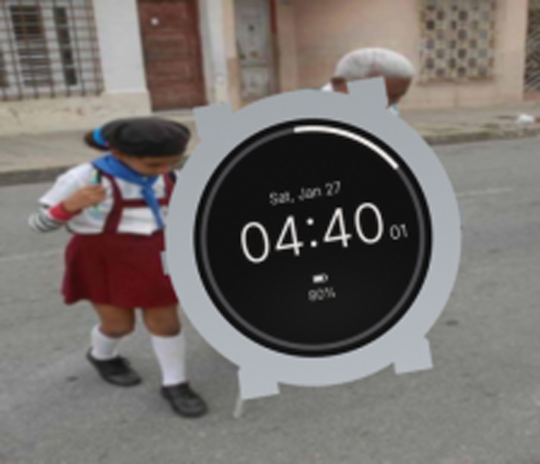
4:40
